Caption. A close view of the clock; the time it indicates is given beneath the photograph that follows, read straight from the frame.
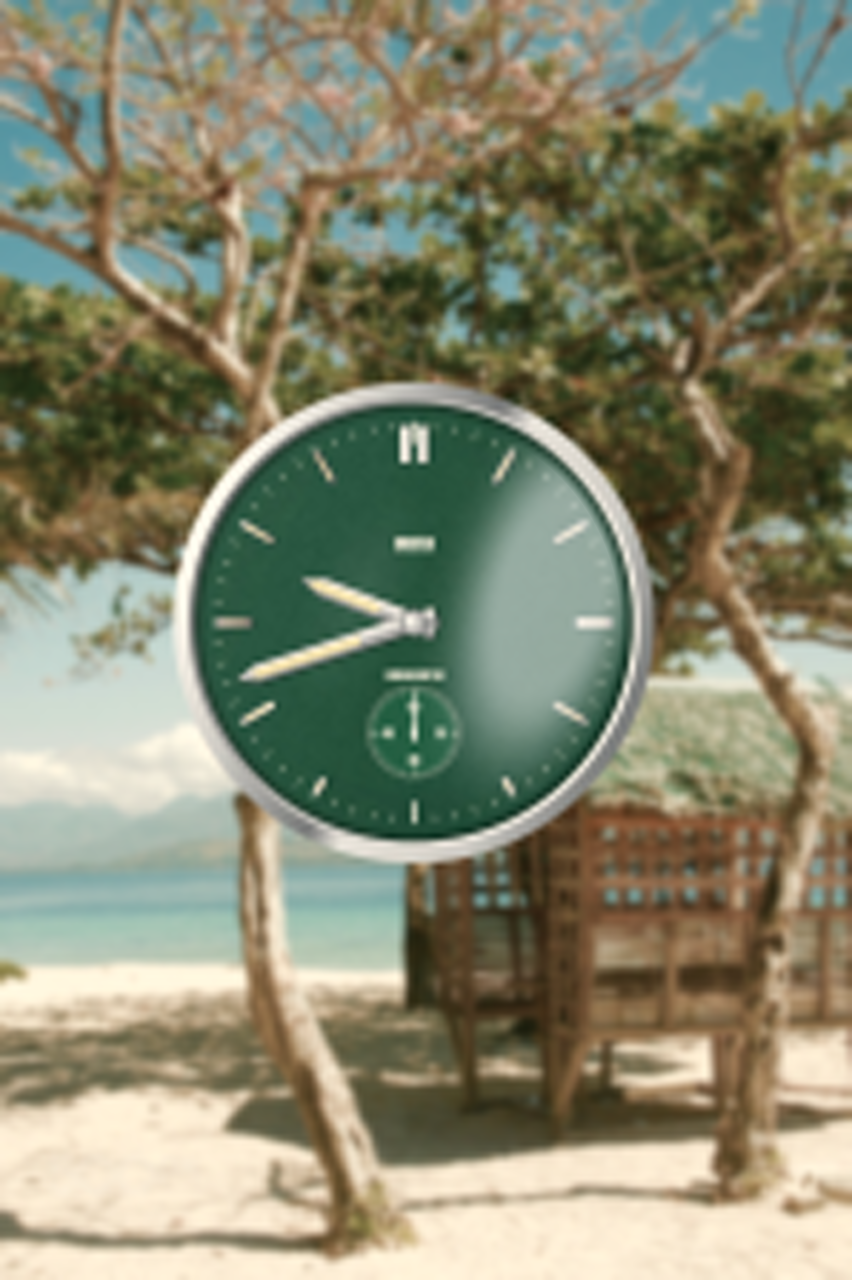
9:42
